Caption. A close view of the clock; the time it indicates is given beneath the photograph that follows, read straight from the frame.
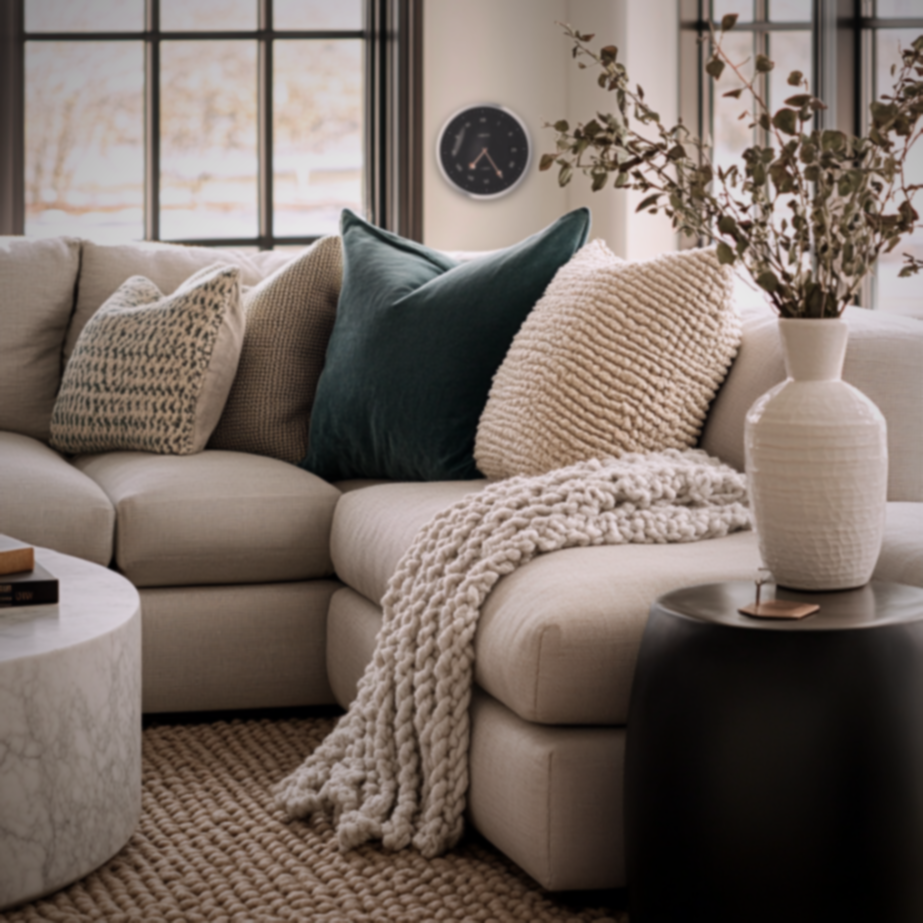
7:25
